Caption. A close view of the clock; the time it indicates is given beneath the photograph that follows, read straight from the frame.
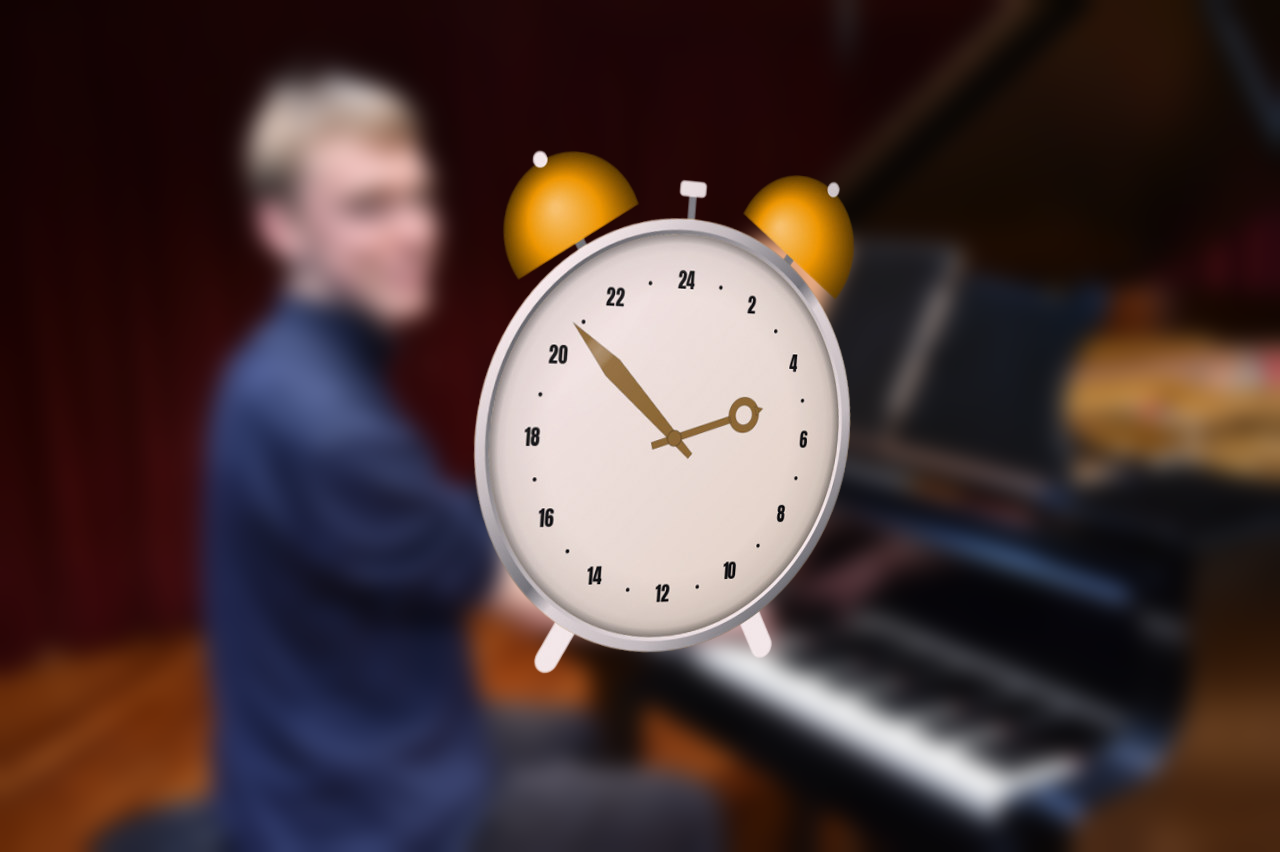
4:52
